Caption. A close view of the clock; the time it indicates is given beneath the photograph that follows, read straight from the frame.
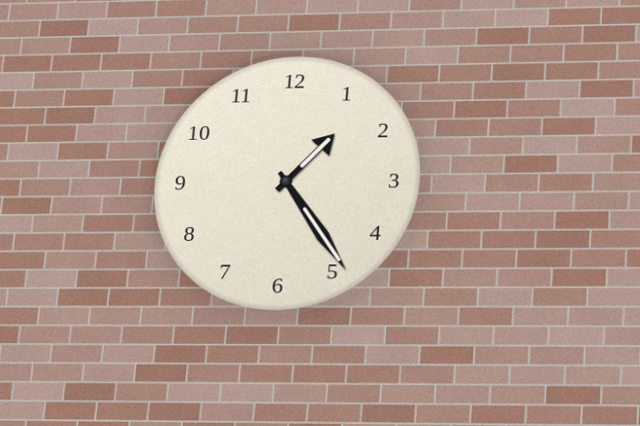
1:24
